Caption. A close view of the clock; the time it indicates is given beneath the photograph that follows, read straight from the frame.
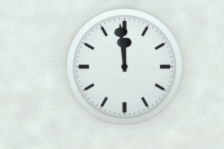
11:59
